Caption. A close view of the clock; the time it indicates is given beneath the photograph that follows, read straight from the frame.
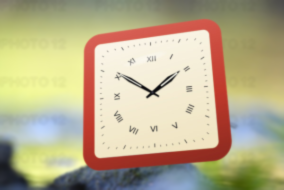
1:51
